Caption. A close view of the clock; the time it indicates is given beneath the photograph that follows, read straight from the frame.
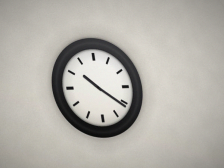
10:21
